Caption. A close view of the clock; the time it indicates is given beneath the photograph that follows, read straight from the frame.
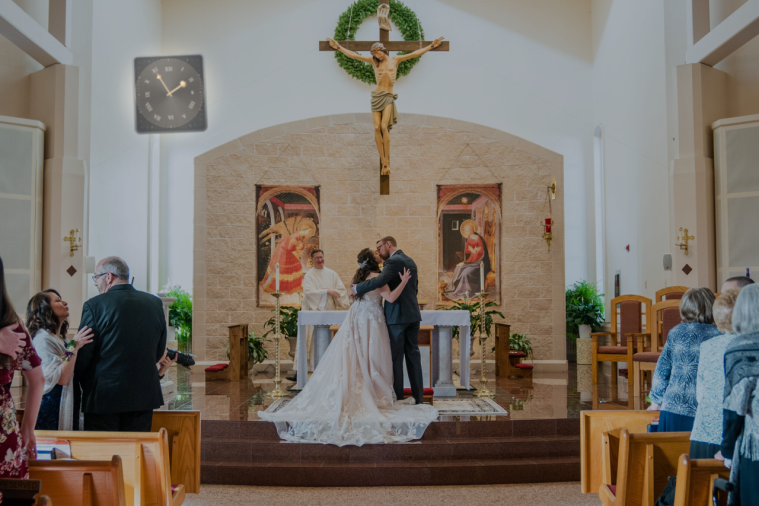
1:55
